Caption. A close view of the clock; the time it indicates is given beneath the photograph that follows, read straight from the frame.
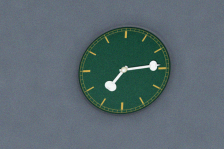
7:14
